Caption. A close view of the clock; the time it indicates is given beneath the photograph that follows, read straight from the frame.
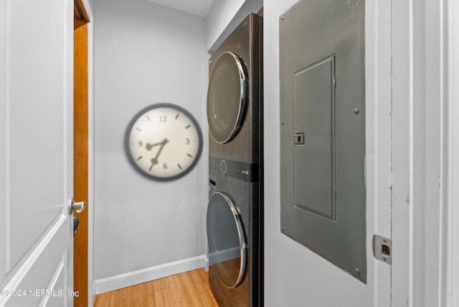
8:35
